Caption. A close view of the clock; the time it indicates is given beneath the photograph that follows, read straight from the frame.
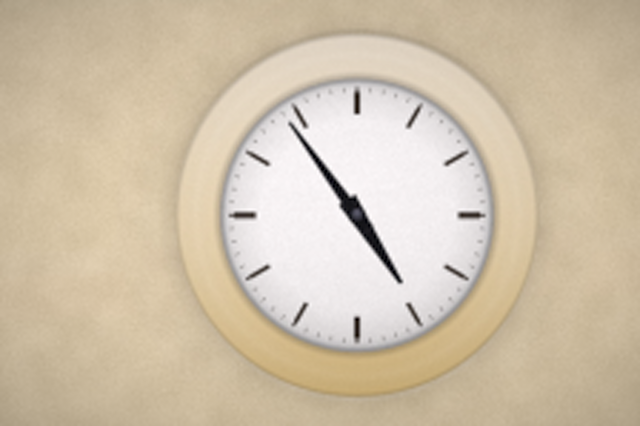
4:54
